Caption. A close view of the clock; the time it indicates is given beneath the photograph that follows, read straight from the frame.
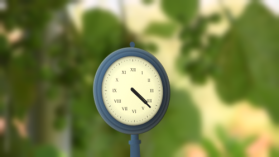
4:22
